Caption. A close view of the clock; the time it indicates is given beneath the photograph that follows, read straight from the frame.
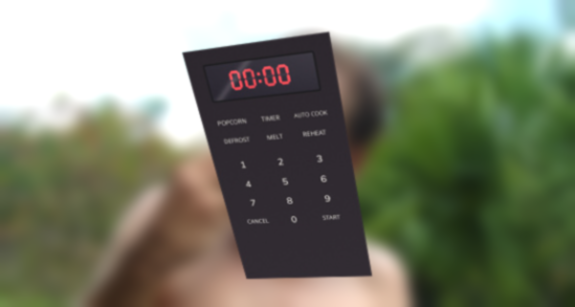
0:00
